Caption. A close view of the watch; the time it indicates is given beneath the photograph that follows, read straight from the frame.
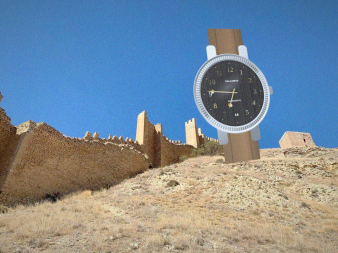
6:46
